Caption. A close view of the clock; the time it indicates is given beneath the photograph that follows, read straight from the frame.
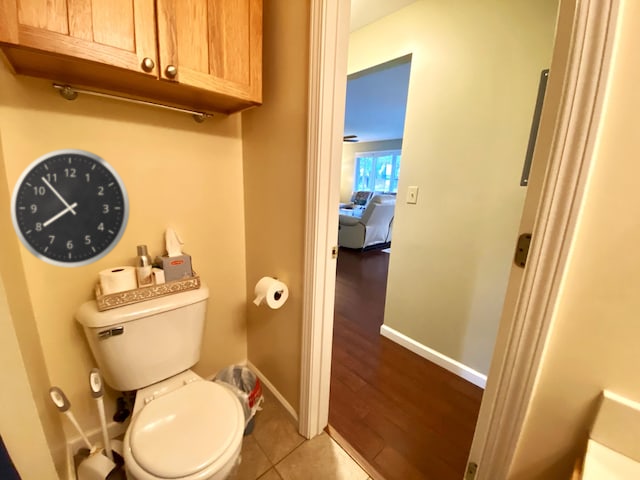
7:53
